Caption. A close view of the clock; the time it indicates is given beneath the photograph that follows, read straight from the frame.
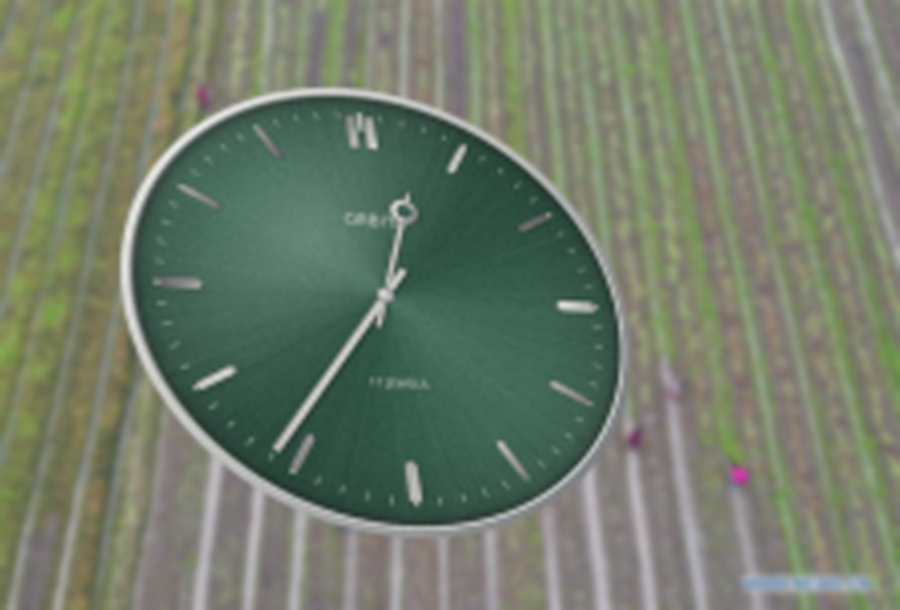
12:36
